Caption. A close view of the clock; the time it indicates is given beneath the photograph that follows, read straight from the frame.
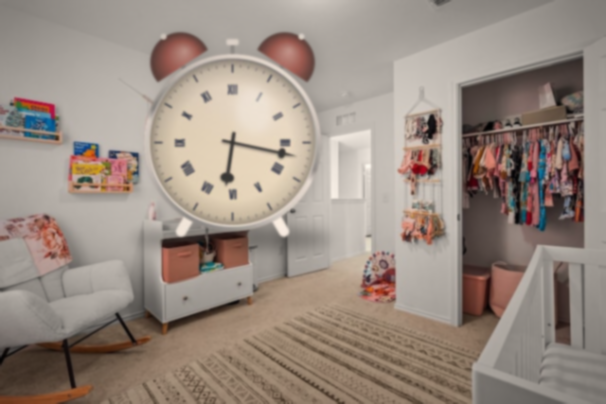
6:17
